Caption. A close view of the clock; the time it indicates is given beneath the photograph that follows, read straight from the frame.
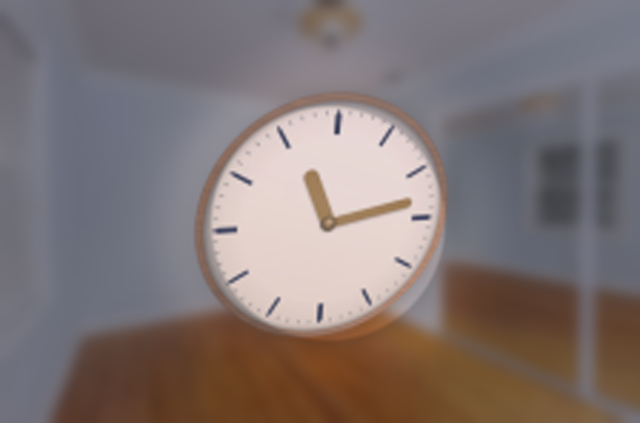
11:13
